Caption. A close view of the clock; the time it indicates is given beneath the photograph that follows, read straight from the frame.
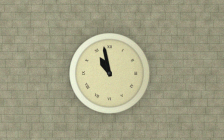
10:58
